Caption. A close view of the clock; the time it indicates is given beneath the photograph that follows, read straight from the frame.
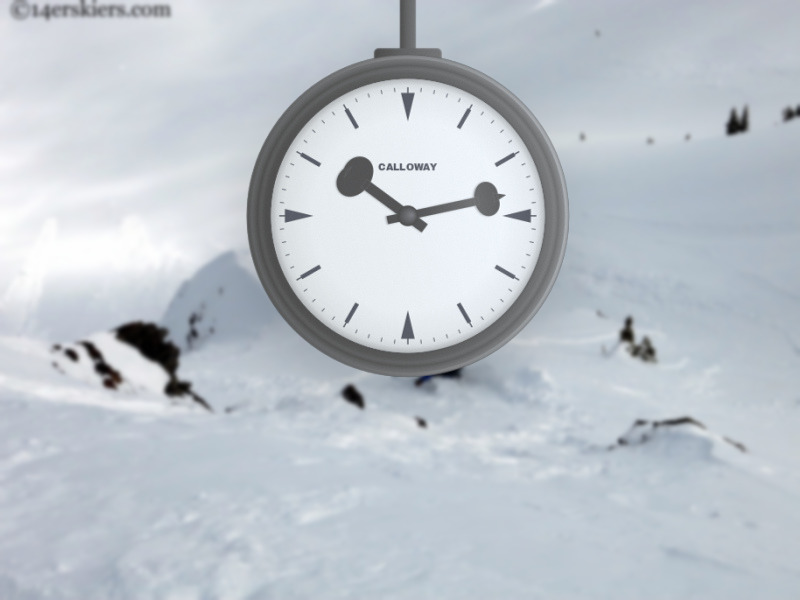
10:13
